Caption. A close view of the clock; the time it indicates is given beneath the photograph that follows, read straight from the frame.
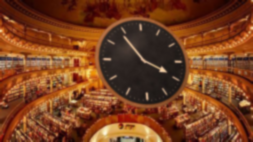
3:54
